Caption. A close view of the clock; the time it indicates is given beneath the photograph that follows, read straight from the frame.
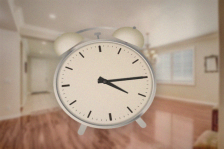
4:15
